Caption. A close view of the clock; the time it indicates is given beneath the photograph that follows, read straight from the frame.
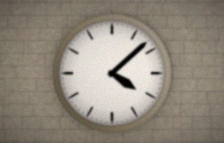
4:08
